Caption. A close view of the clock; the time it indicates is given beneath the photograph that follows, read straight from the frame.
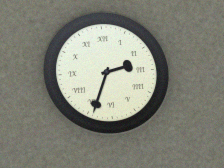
2:34
